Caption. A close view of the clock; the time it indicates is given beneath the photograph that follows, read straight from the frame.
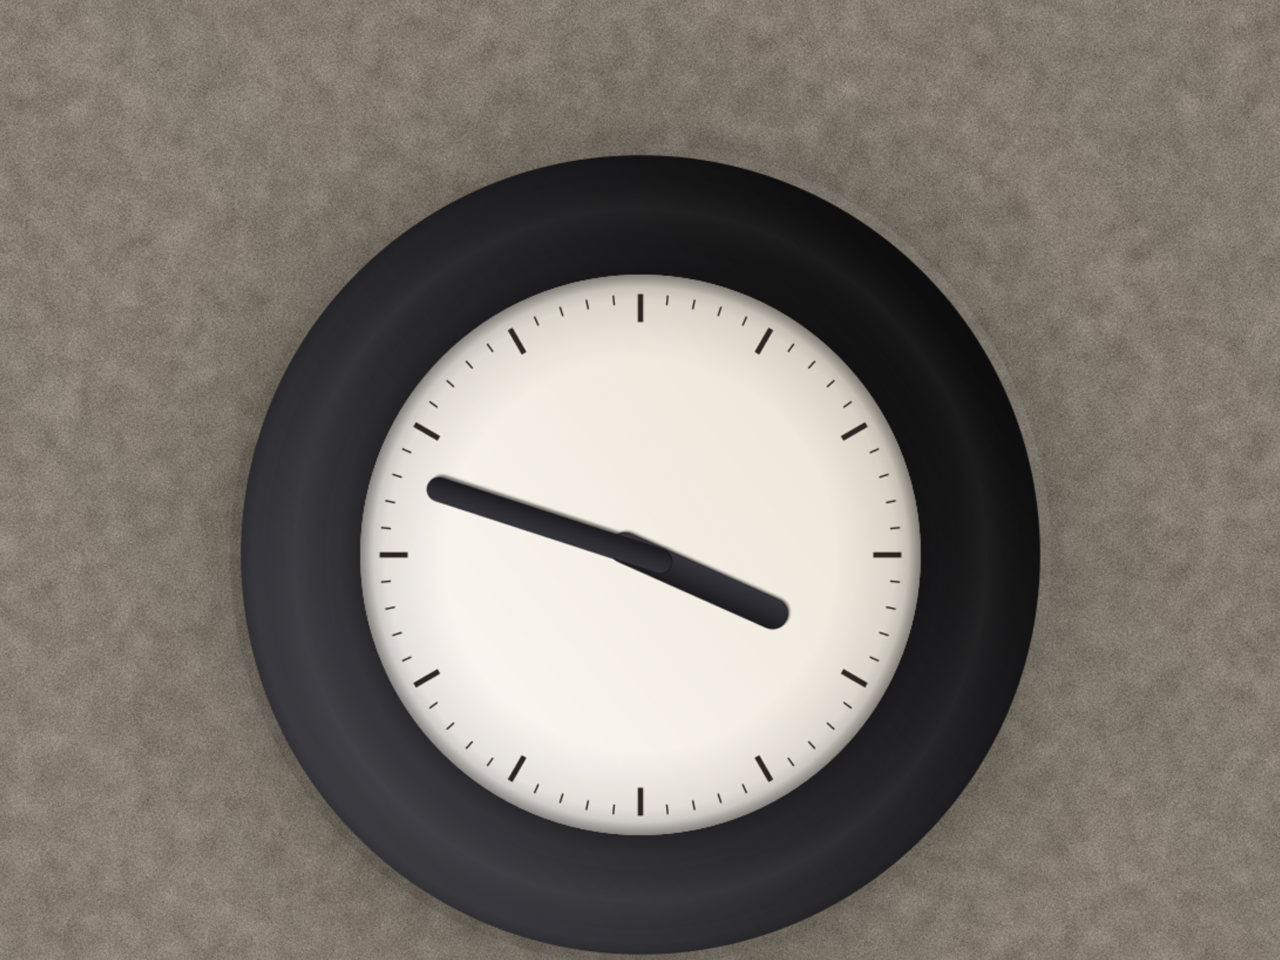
3:48
